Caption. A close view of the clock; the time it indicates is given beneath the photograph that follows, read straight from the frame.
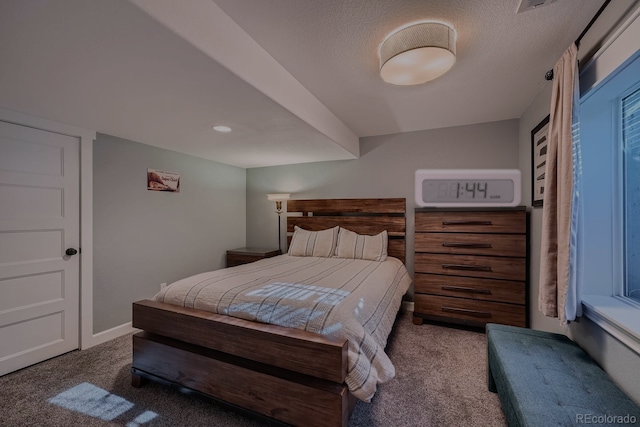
1:44
